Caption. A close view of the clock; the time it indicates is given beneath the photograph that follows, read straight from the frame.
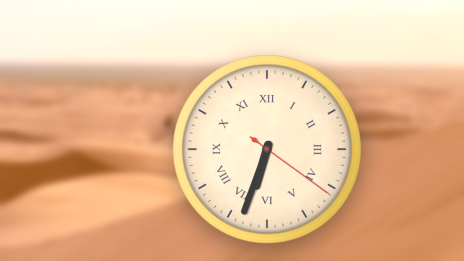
6:33:21
